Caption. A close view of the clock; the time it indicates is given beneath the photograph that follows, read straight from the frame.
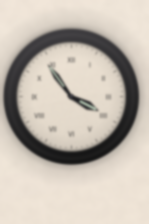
3:54
